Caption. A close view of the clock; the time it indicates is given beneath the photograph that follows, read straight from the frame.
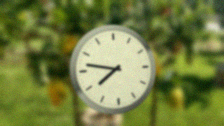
7:47
